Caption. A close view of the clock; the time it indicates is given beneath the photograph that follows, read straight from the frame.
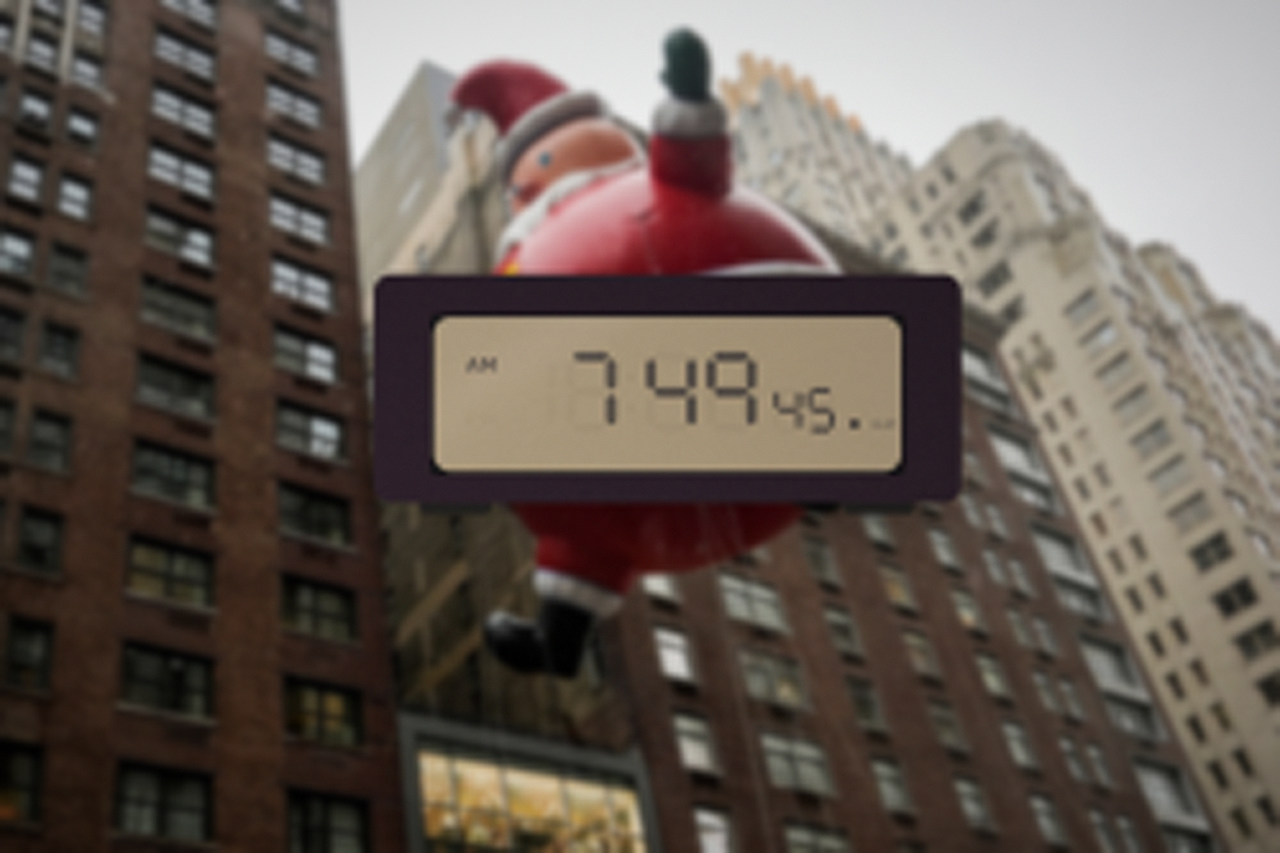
7:49:45
